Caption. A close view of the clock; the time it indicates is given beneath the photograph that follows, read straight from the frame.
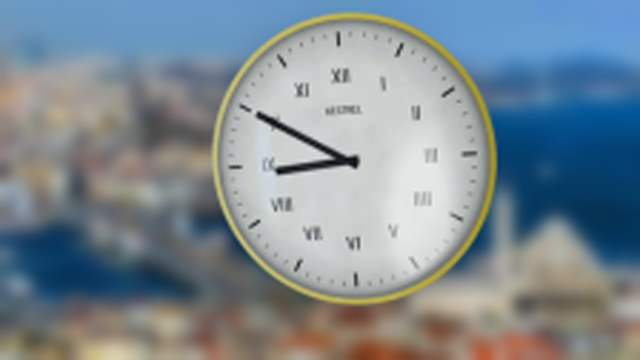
8:50
